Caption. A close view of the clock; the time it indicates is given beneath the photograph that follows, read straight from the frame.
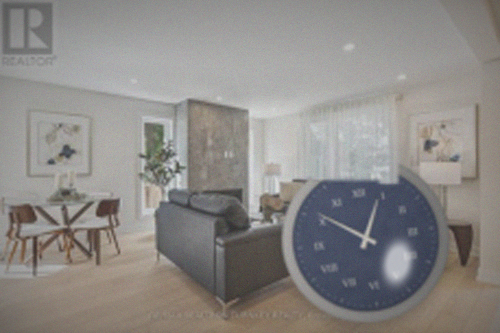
12:51
